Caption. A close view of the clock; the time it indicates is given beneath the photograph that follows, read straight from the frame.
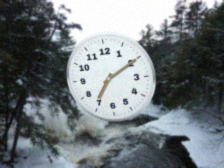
7:10
